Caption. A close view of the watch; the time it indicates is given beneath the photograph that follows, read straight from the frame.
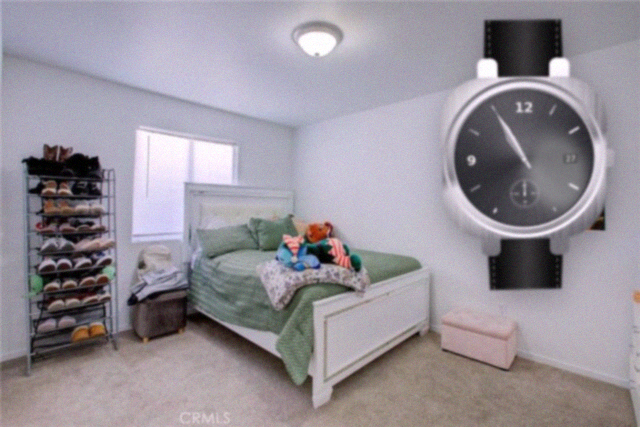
10:55
